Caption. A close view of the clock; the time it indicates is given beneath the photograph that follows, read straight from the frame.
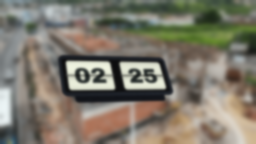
2:25
